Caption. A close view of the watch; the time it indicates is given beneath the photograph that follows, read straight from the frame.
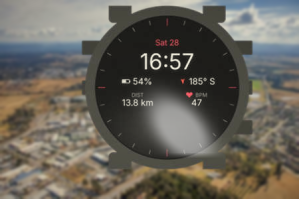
16:57
